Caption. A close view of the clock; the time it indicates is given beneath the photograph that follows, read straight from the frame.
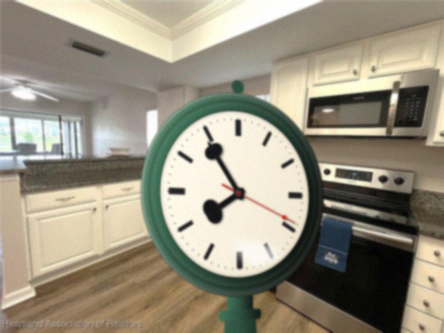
7:54:19
